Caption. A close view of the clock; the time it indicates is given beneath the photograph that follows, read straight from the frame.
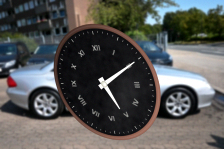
5:10
